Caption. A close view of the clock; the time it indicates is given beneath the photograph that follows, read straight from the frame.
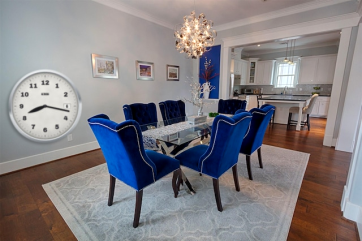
8:17
